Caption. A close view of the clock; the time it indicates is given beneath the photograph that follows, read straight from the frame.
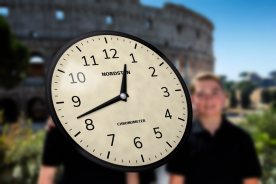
12:42
